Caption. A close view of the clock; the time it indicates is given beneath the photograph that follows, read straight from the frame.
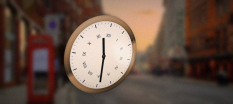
11:29
